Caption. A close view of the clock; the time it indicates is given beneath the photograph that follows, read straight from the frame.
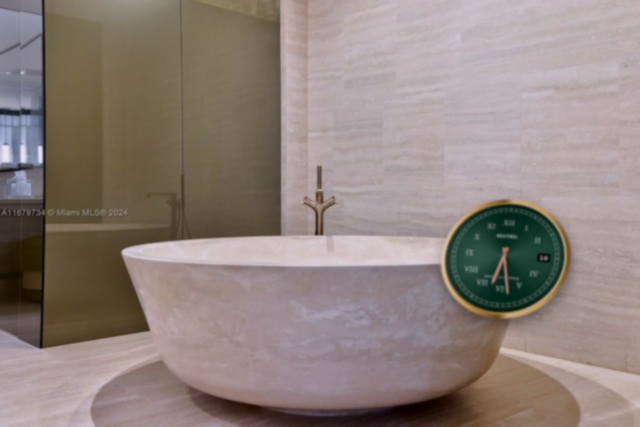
6:28
